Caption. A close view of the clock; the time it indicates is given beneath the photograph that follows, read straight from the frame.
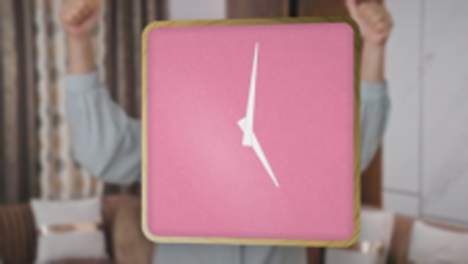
5:01
